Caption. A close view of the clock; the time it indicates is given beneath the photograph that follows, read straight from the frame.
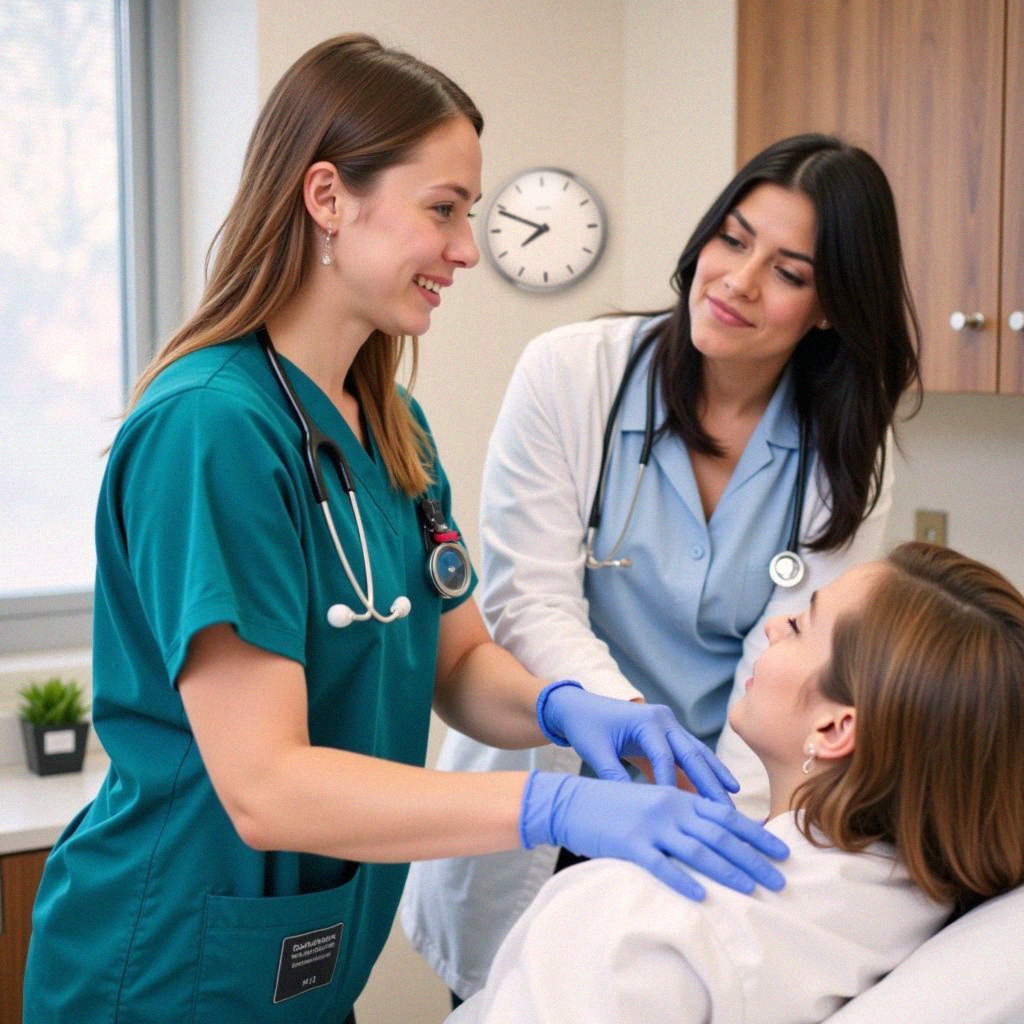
7:49
